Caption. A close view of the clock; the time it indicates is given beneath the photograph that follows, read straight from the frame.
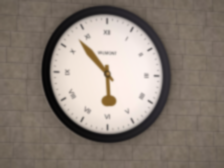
5:53
